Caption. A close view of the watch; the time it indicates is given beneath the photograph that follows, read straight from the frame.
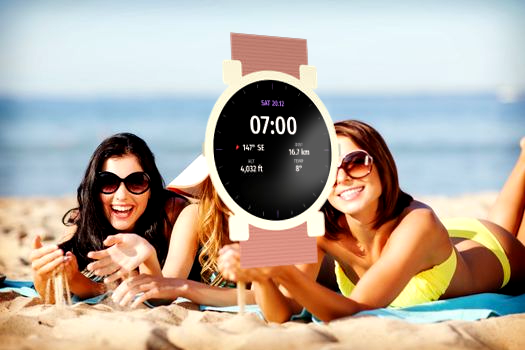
7:00
